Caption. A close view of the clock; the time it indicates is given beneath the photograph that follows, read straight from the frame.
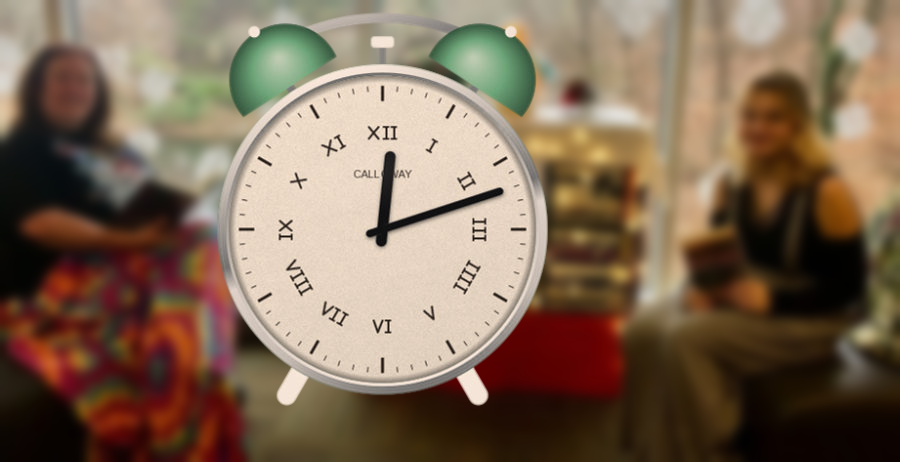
12:12
